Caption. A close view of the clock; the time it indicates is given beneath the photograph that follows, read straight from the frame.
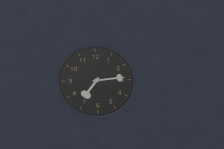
7:14
